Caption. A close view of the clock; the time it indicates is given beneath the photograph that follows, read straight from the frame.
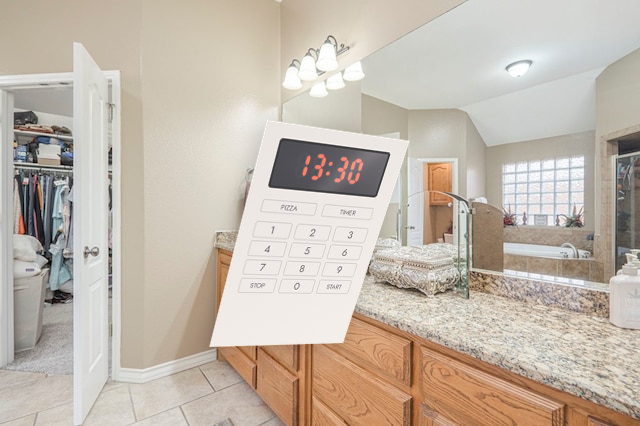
13:30
